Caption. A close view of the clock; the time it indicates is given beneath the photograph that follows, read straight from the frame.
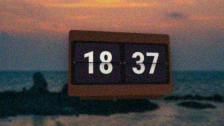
18:37
